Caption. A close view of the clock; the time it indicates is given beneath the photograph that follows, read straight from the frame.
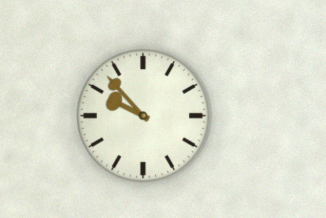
9:53
